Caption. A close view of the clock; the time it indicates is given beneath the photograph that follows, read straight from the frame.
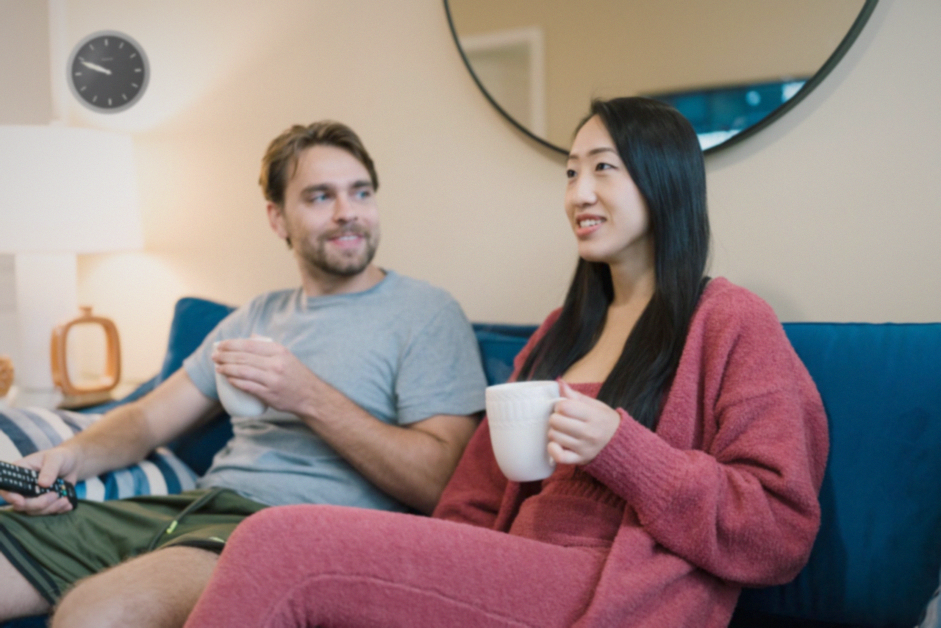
9:49
